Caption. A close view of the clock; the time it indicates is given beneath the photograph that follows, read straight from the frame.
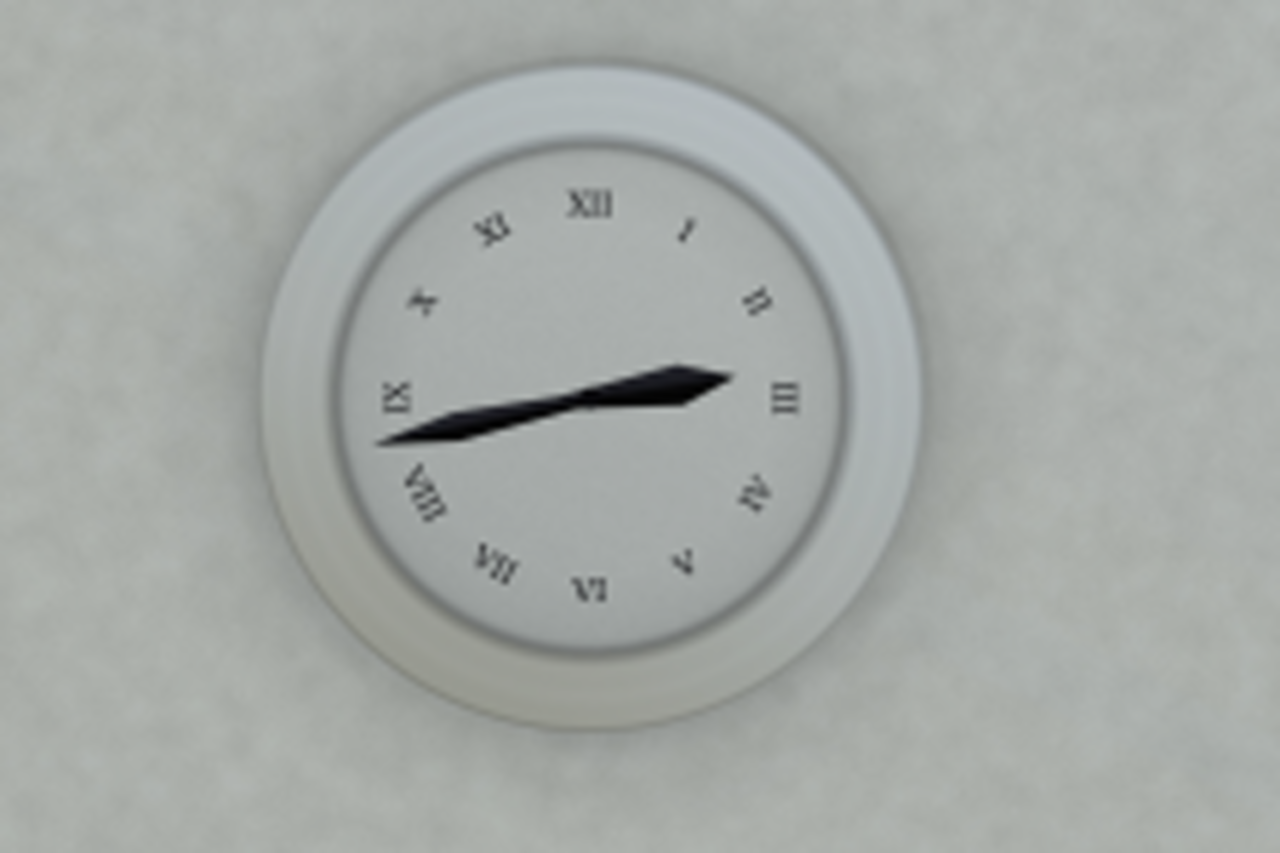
2:43
